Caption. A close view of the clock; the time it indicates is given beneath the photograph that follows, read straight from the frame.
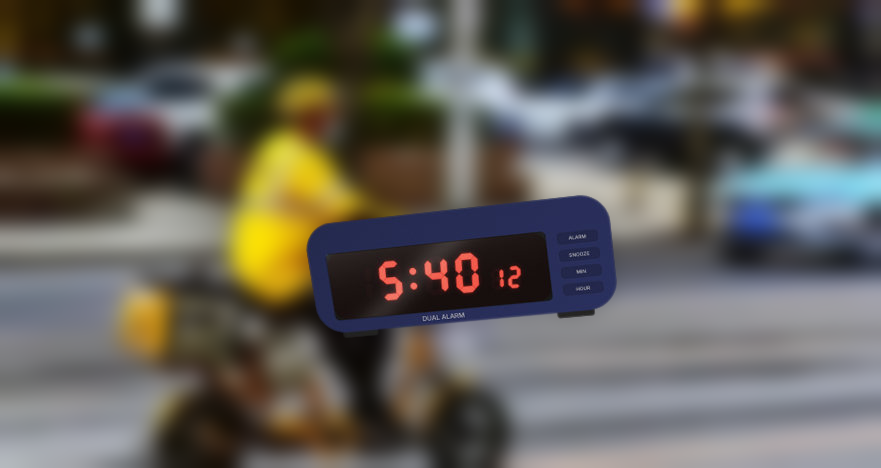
5:40:12
